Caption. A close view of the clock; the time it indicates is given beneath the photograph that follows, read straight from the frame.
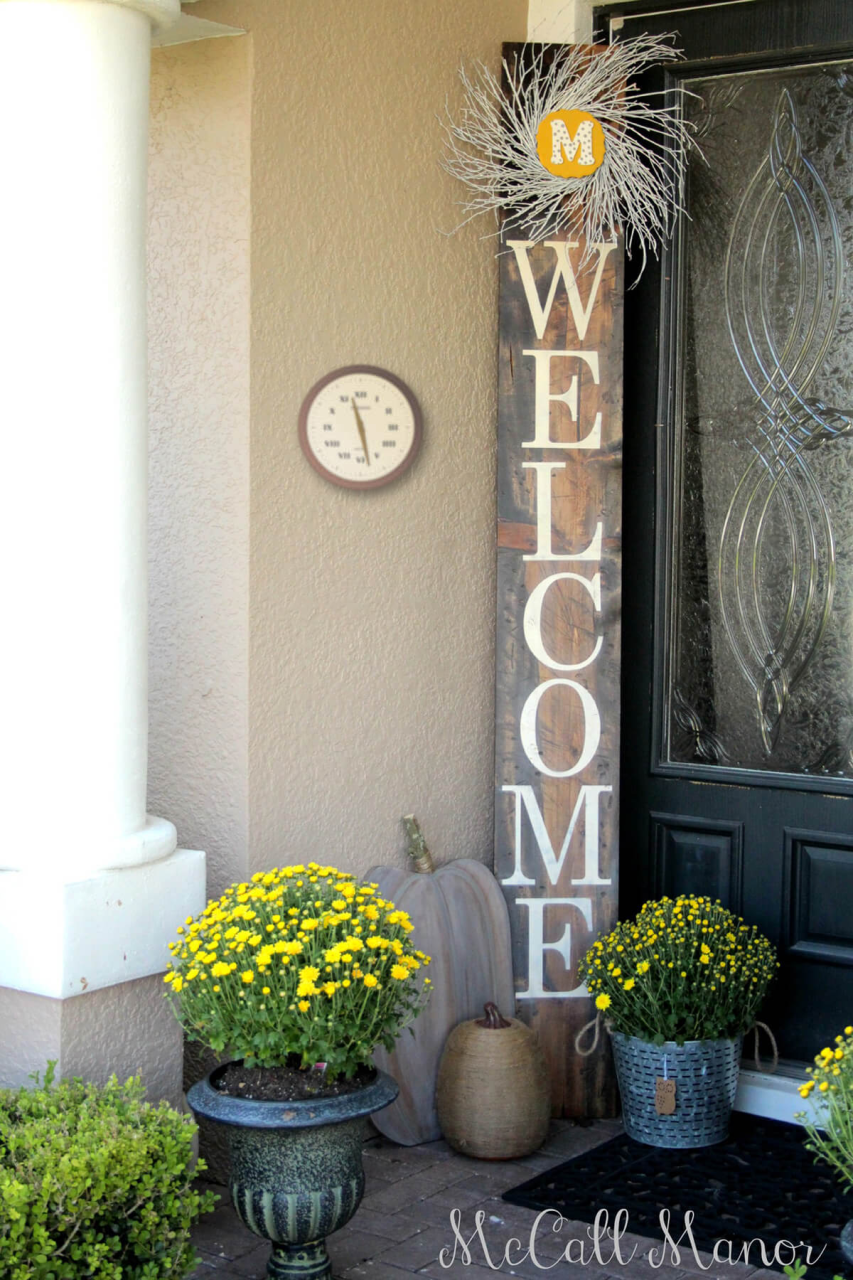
11:28
